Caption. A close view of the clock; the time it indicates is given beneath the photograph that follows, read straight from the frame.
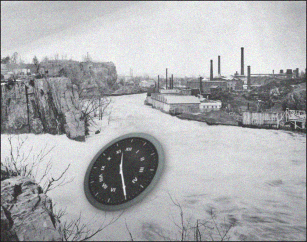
11:25
